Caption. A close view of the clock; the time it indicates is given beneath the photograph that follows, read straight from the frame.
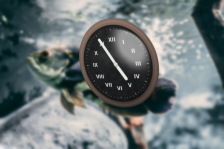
4:55
